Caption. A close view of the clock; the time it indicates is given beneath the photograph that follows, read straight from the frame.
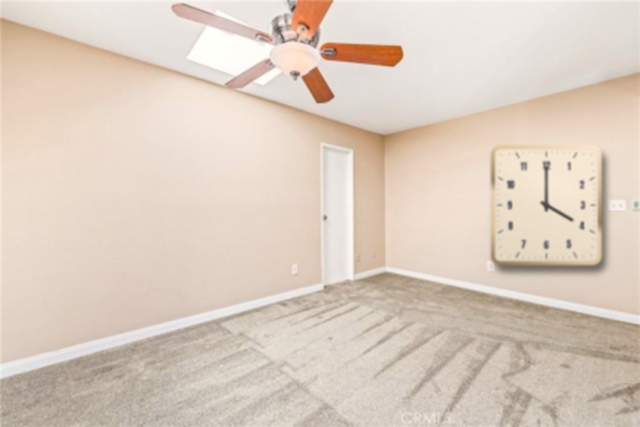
4:00
